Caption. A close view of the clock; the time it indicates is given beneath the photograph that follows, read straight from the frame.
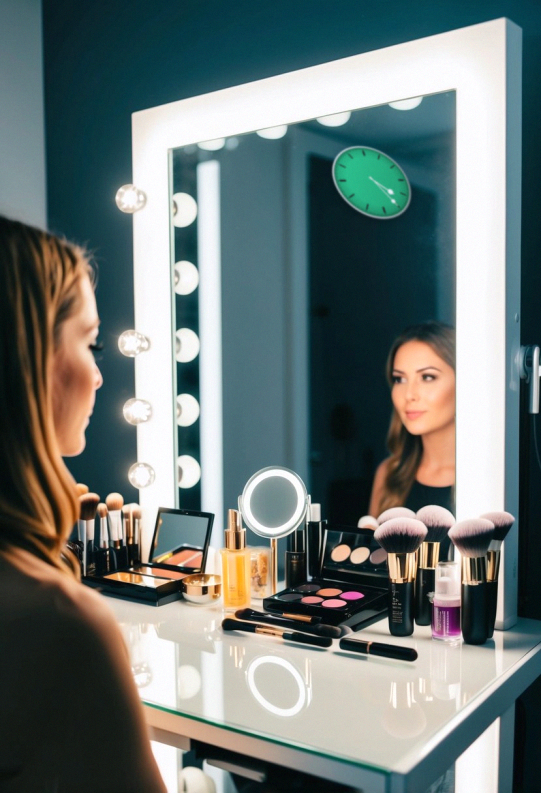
4:25
